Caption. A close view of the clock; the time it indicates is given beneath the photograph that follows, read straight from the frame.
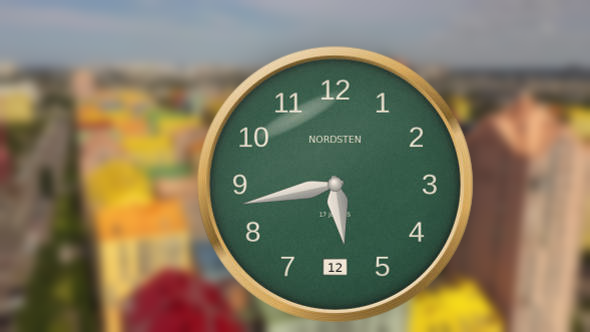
5:43
